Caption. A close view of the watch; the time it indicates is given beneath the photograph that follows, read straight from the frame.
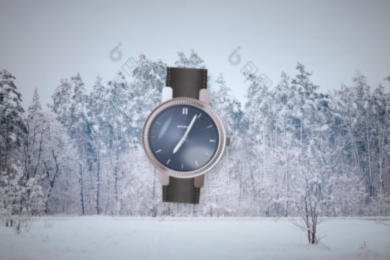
7:04
